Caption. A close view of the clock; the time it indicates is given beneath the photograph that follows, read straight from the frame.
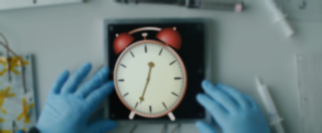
12:34
